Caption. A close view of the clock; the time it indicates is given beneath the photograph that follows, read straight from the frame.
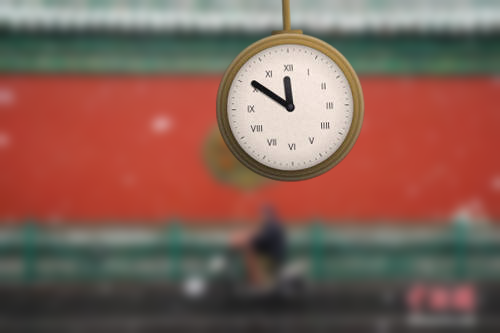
11:51
